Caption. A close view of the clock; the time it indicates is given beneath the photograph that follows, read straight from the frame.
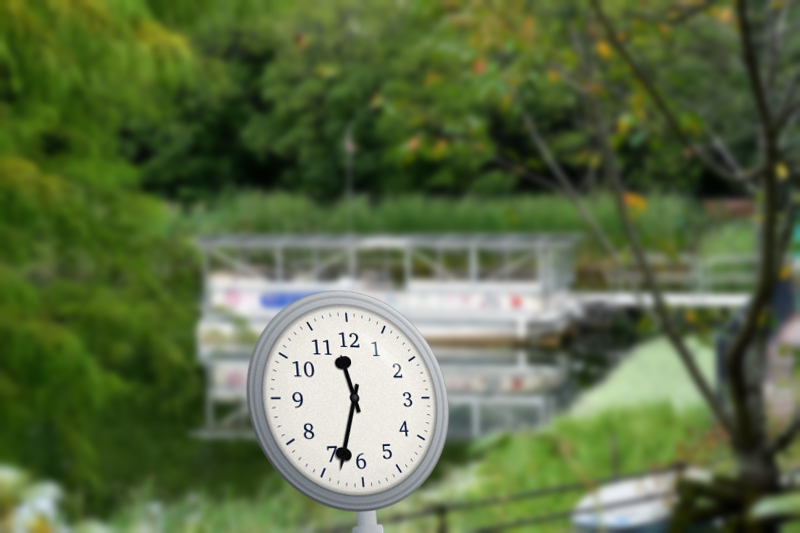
11:33
